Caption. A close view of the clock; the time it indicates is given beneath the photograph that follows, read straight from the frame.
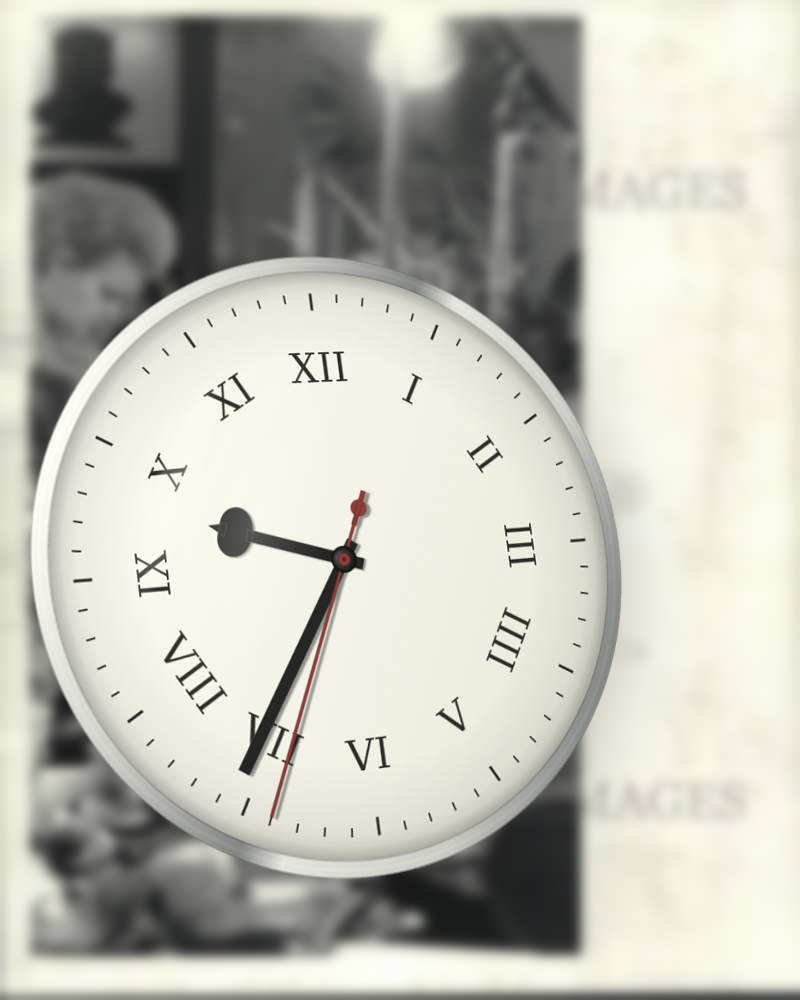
9:35:34
